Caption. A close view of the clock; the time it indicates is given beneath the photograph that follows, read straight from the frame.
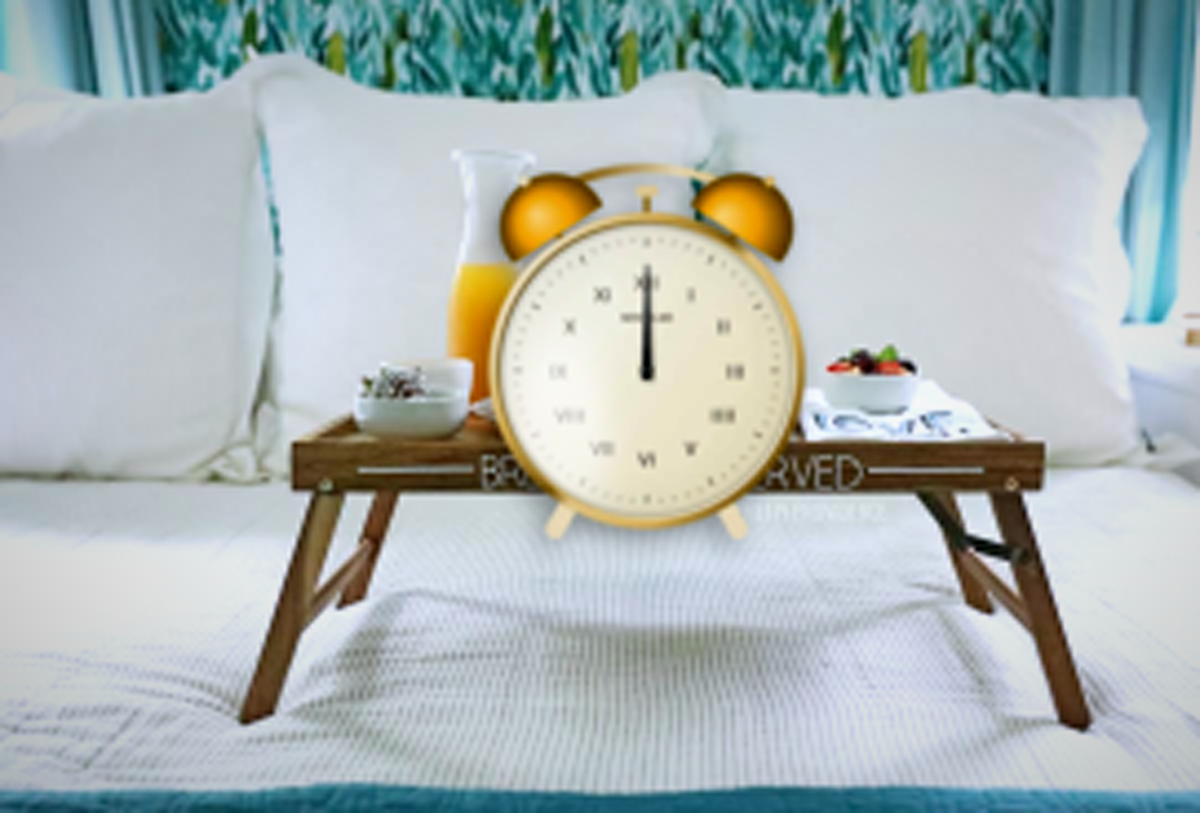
12:00
